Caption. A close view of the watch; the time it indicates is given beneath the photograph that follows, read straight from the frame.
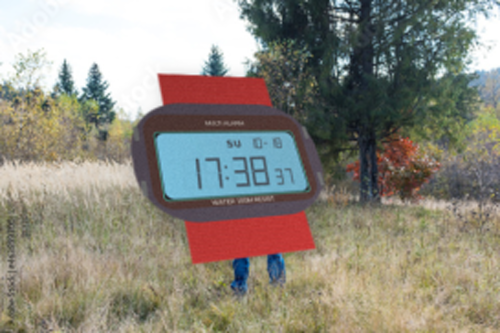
17:38:37
